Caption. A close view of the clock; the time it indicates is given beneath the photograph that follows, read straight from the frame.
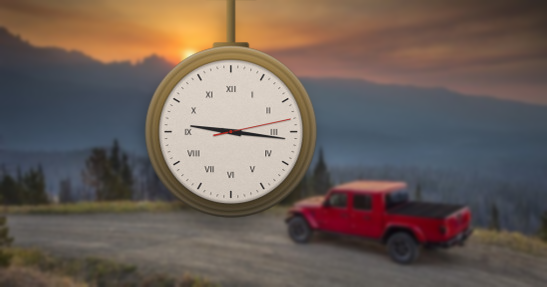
9:16:13
